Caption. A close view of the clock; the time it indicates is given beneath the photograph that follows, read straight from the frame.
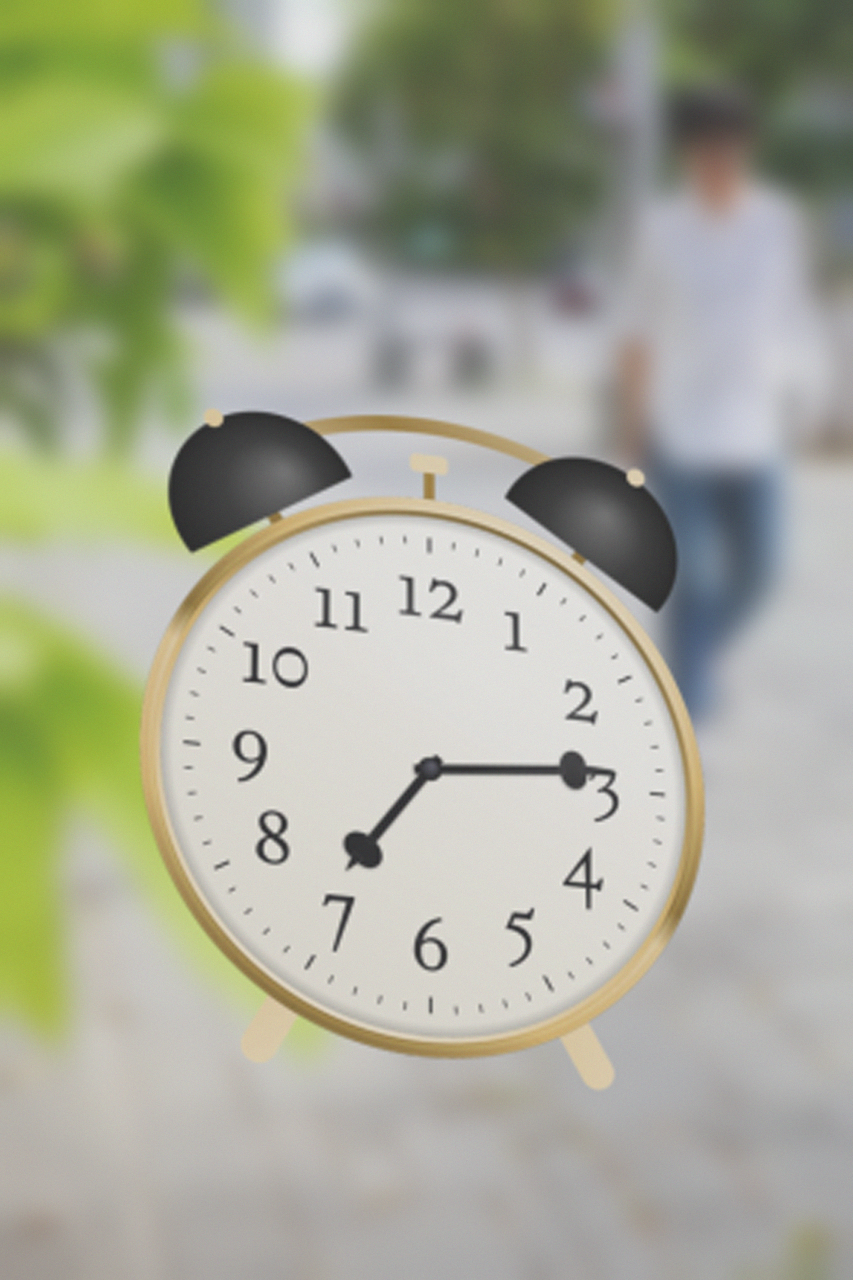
7:14
